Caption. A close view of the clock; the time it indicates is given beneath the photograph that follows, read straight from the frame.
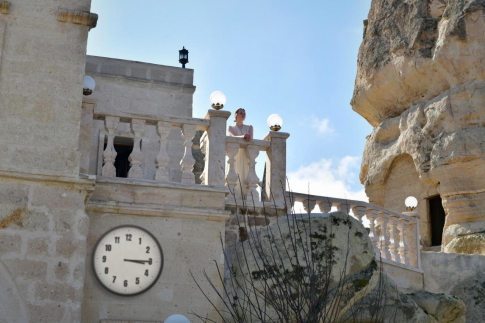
3:15
